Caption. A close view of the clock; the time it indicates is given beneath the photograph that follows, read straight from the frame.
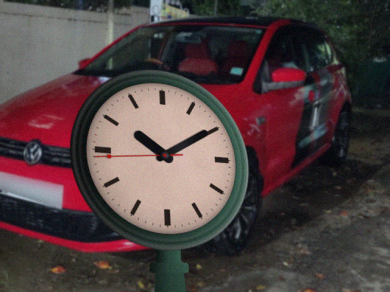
10:09:44
